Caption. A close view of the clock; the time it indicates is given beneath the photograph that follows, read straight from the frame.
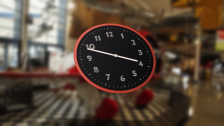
3:49
